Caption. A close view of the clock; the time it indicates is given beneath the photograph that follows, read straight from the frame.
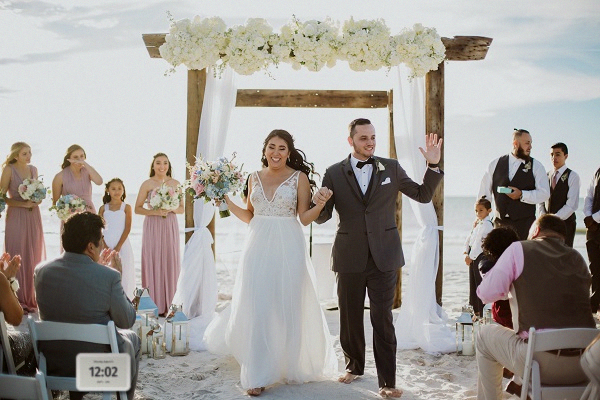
12:02
